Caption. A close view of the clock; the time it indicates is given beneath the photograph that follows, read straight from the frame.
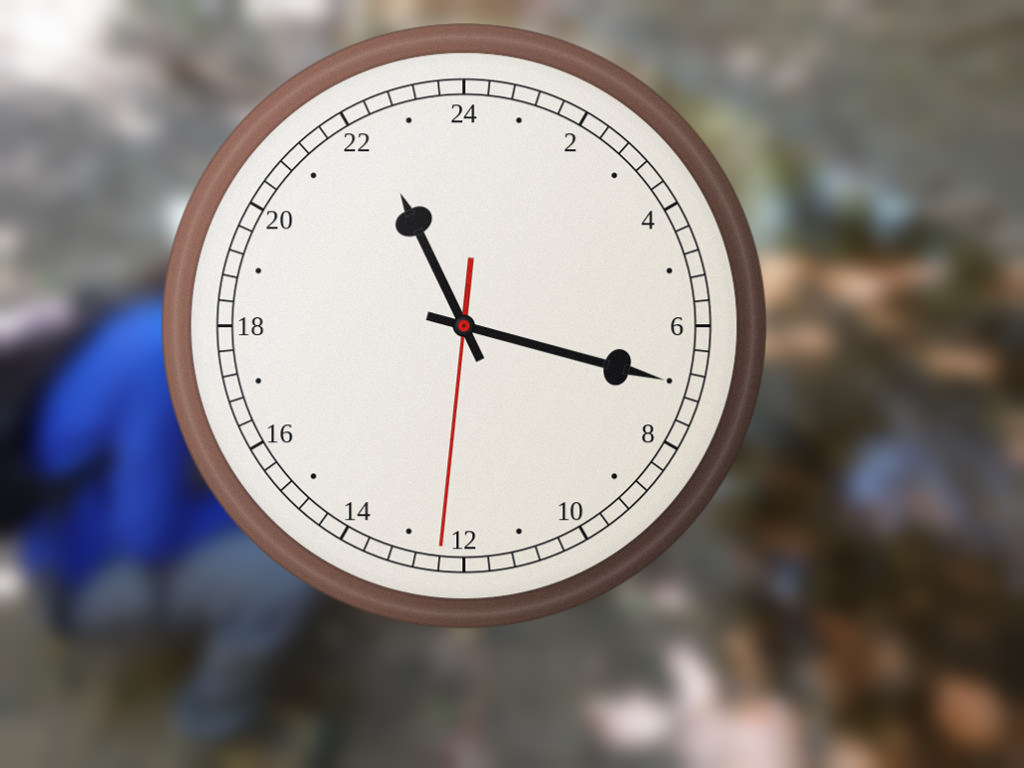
22:17:31
